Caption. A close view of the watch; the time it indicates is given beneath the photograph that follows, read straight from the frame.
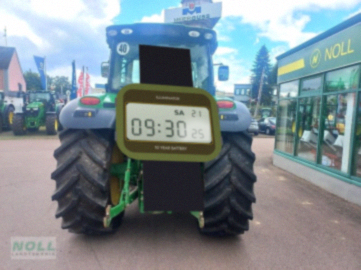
9:30
